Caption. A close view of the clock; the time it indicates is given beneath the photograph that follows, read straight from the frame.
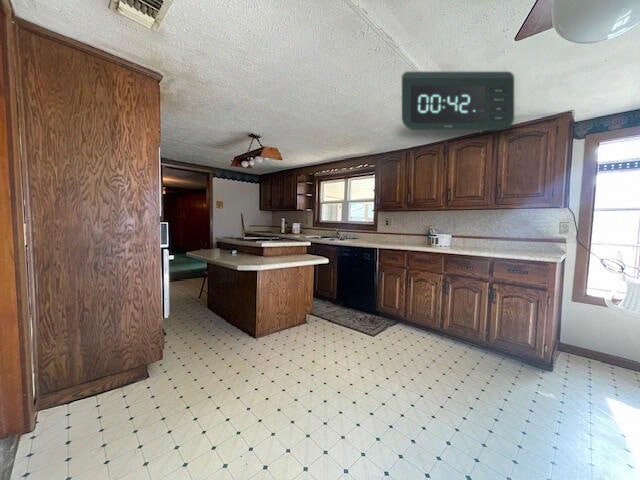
0:42
